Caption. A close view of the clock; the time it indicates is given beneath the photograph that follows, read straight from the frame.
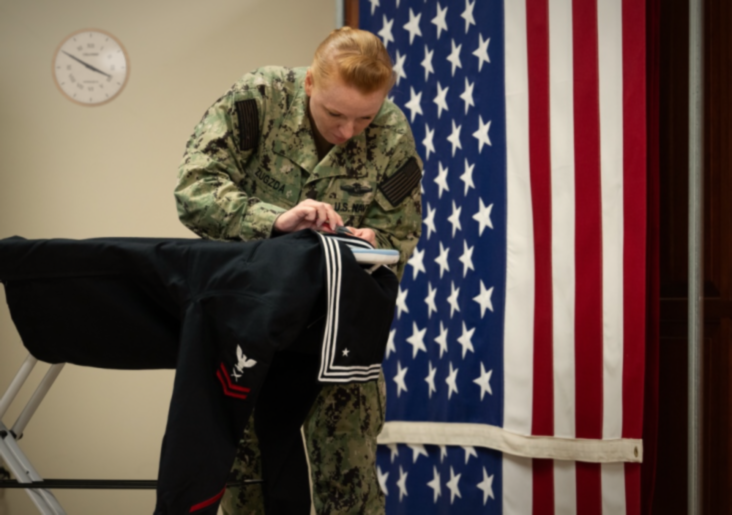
3:50
